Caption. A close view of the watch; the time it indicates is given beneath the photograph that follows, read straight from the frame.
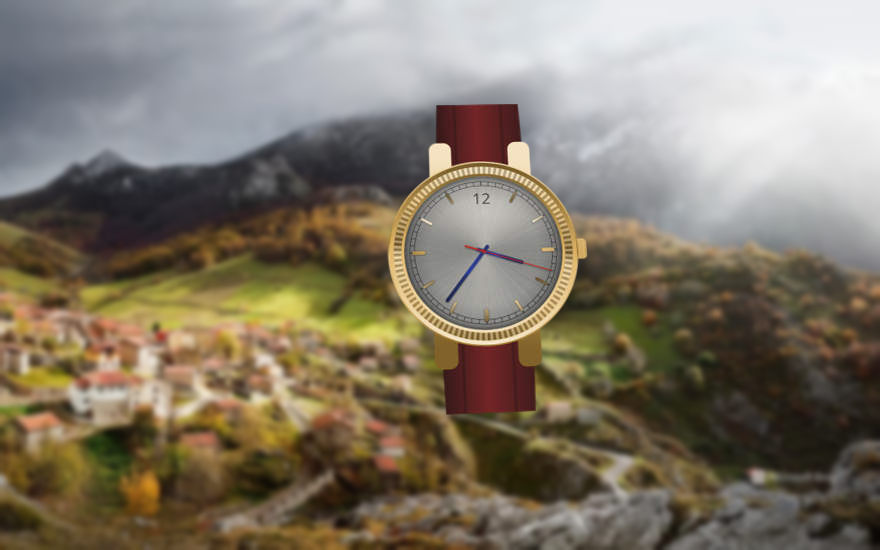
3:36:18
